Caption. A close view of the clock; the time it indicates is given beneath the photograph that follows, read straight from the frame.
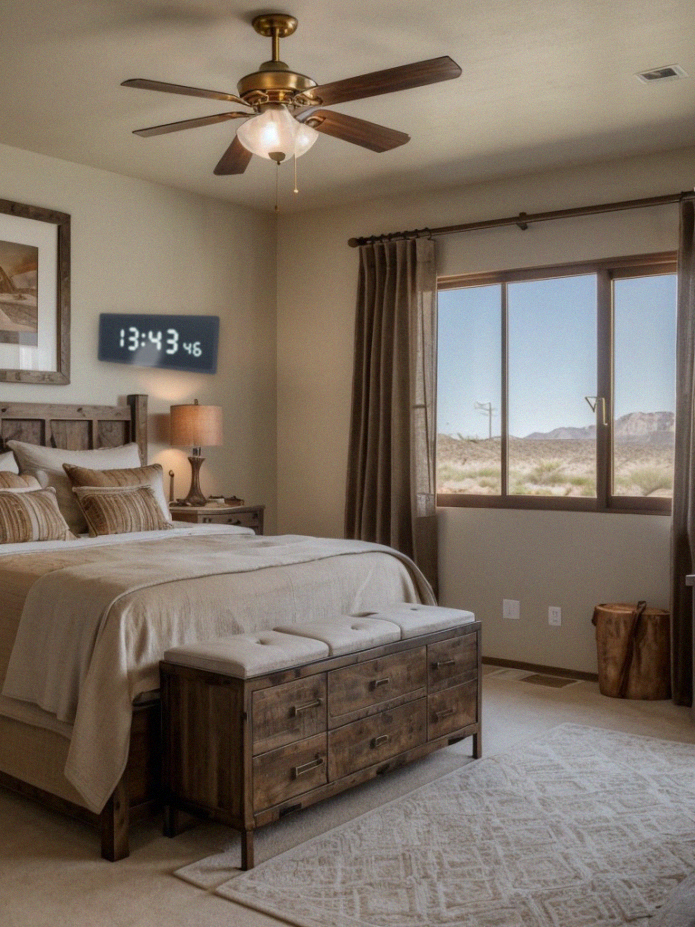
13:43:46
